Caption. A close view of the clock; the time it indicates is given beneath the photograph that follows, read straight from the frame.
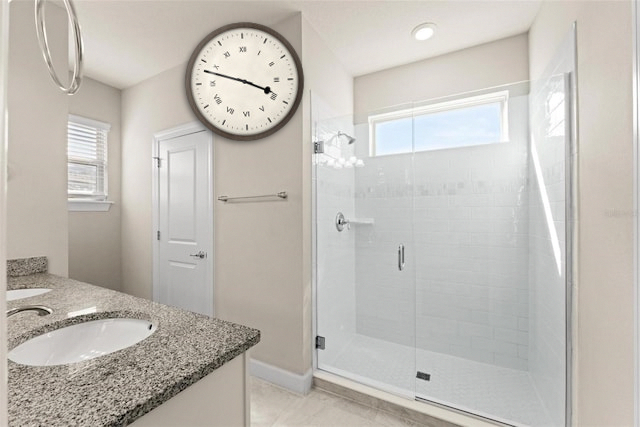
3:48
